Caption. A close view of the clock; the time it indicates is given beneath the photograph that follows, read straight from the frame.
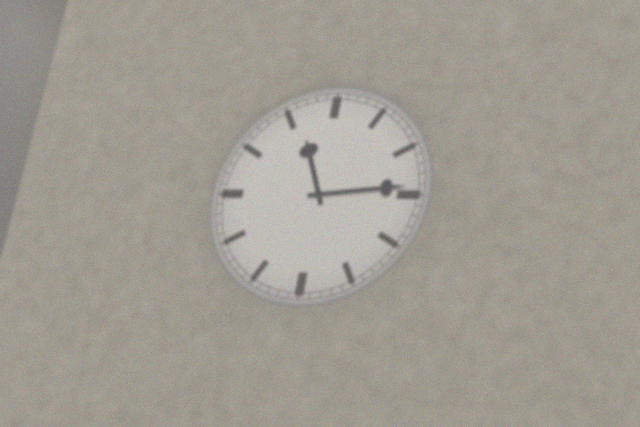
11:14
